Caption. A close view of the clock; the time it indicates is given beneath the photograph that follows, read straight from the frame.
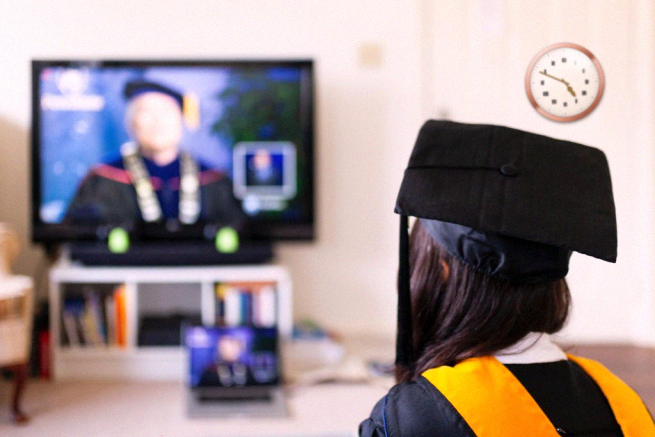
4:49
